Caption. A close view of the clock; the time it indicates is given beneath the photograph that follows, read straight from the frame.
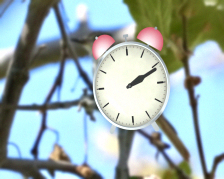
2:11
